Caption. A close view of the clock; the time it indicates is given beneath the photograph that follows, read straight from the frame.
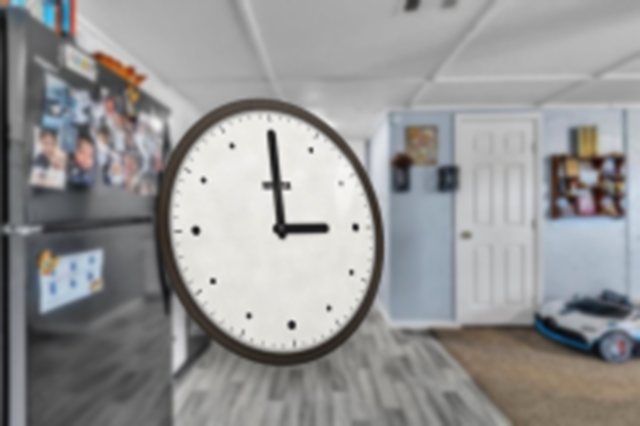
3:00
